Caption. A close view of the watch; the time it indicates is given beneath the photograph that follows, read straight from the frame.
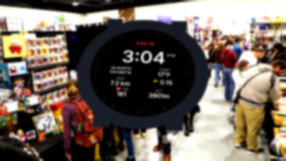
3:04
